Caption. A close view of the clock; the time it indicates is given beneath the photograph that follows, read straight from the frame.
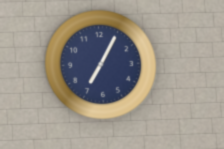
7:05
